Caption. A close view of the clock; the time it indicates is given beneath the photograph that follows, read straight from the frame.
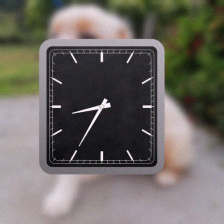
8:35
